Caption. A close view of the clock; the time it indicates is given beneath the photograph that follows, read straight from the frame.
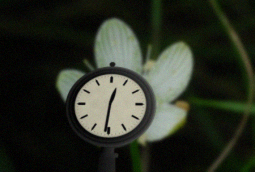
12:31
